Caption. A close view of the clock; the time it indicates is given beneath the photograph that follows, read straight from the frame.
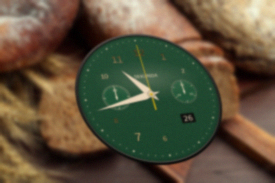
10:43
